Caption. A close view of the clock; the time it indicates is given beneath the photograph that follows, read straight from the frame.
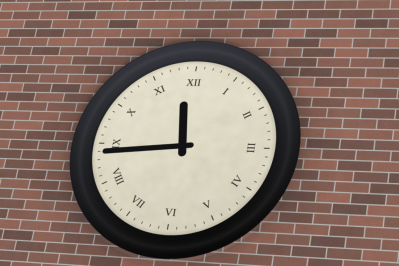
11:44
